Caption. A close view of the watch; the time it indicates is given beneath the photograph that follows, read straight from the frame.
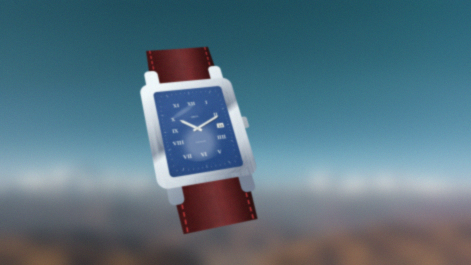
10:11
